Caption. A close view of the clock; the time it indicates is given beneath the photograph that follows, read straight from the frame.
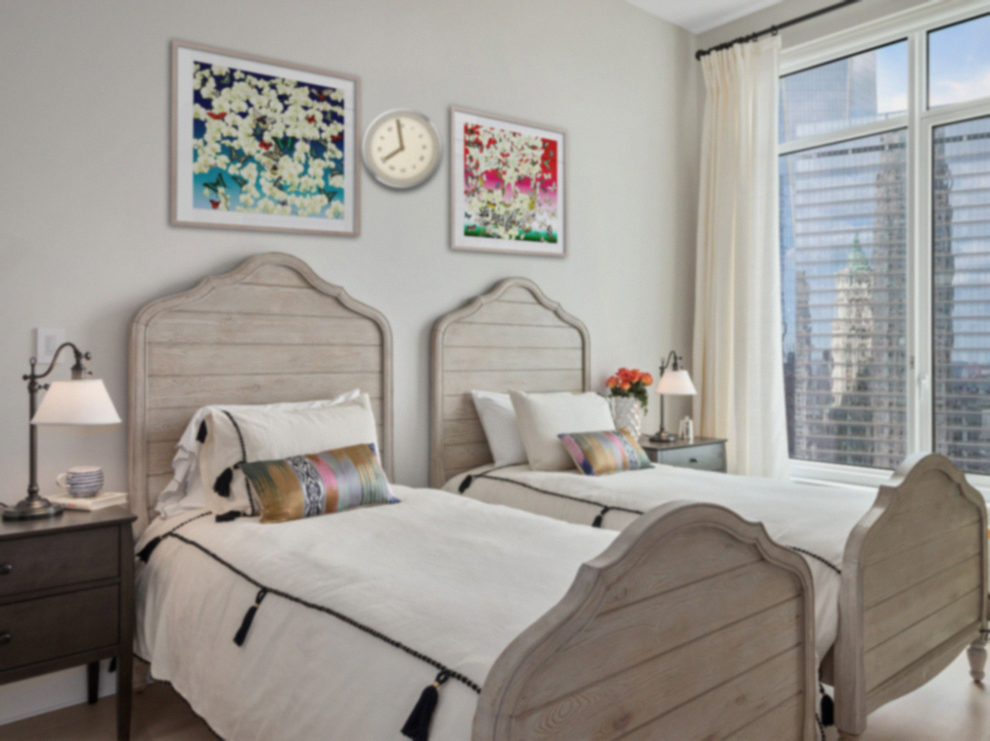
7:59
